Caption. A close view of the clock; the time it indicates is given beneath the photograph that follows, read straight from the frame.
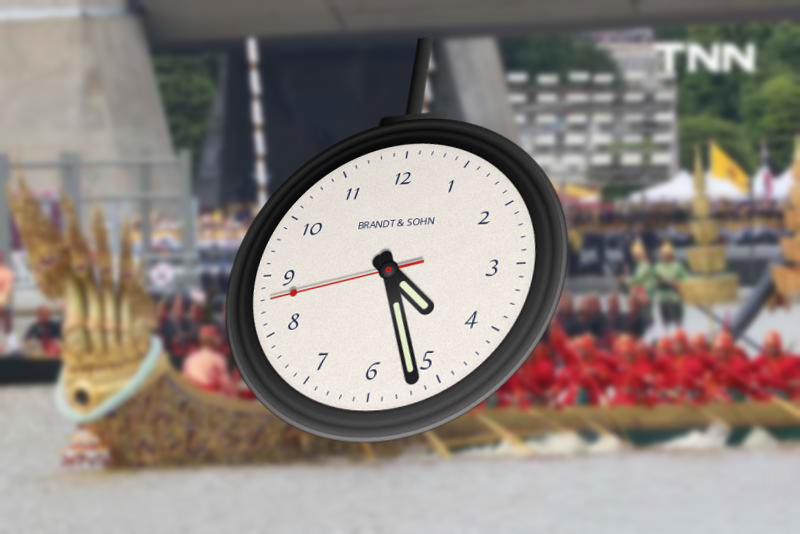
4:26:43
